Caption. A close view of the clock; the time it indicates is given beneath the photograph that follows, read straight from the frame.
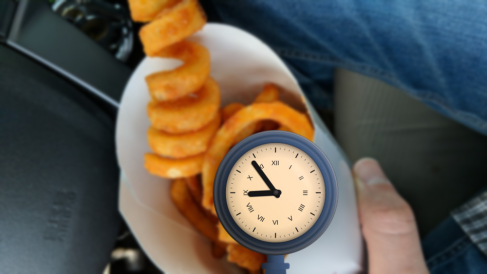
8:54
